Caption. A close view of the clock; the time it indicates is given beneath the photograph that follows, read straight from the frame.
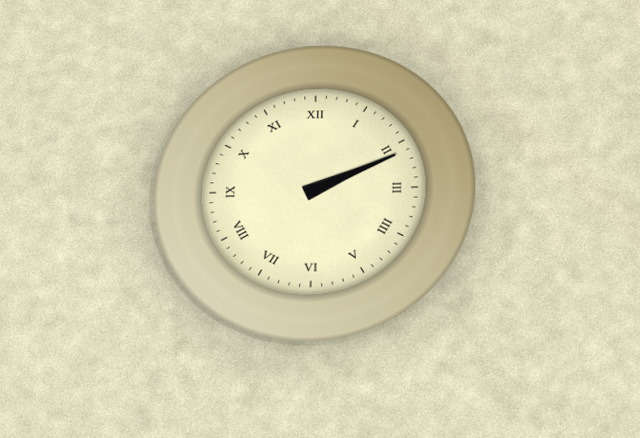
2:11
